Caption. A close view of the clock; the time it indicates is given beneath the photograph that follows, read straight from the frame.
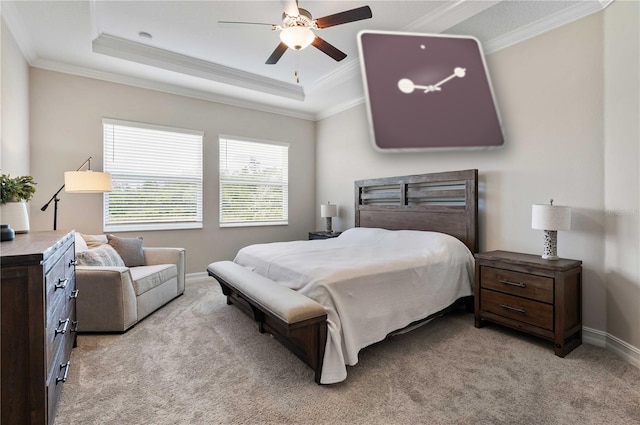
9:10
